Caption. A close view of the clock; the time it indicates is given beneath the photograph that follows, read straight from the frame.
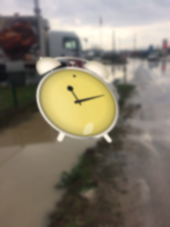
11:12
